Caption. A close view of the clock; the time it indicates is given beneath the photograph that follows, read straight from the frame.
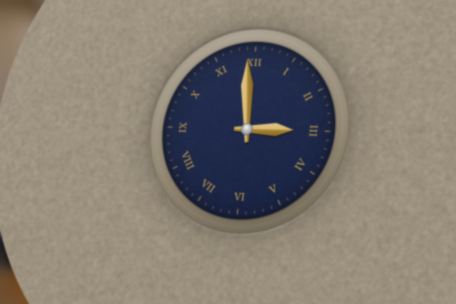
2:59
